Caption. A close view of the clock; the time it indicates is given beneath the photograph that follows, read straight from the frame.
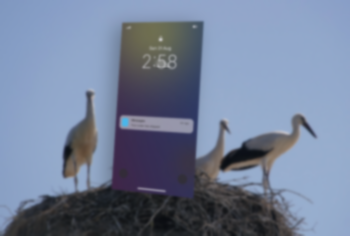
2:58
